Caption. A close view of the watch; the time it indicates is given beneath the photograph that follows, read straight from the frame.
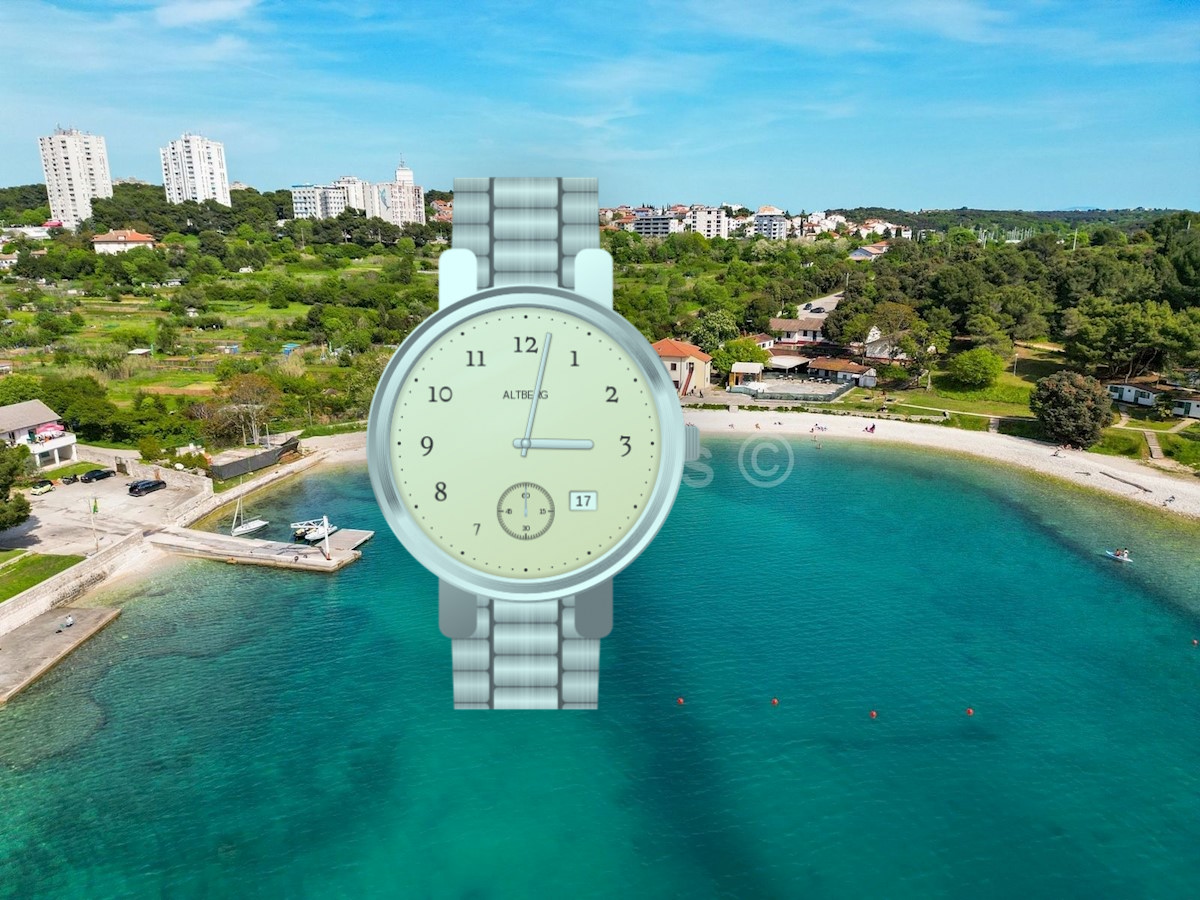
3:02
